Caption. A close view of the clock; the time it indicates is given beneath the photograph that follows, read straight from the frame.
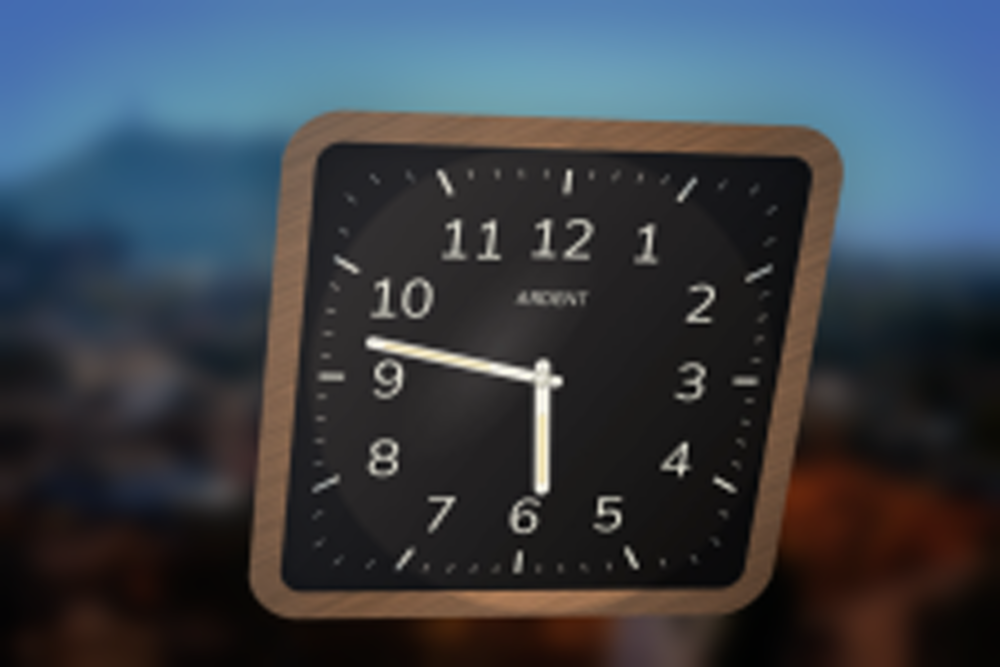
5:47
